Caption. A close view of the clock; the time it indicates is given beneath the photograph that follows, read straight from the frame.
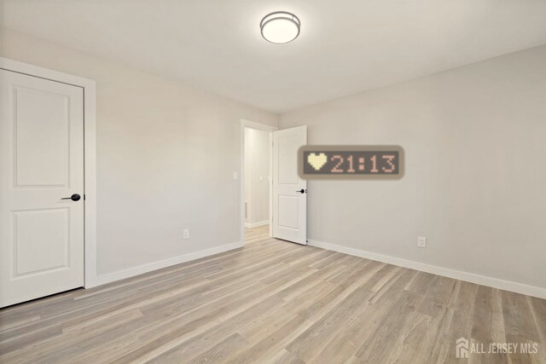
21:13
